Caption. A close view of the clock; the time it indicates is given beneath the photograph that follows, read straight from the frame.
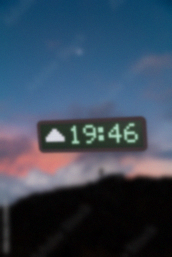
19:46
